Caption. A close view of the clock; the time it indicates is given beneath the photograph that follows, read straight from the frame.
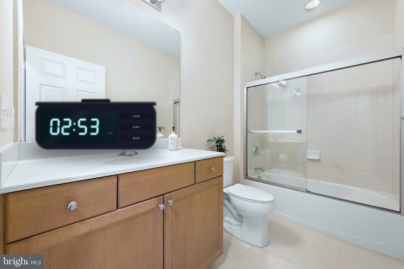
2:53
